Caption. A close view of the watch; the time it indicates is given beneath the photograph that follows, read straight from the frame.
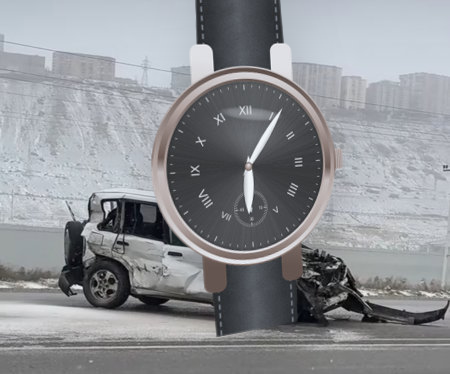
6:06
